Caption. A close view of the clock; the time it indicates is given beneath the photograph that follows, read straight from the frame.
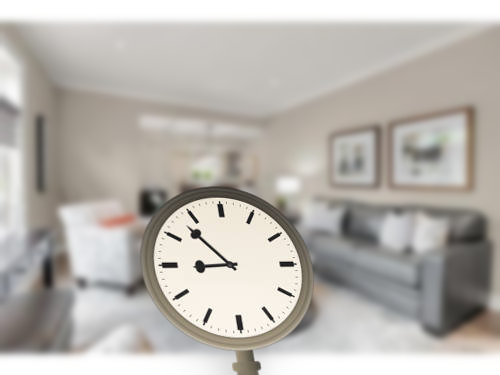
8:53
